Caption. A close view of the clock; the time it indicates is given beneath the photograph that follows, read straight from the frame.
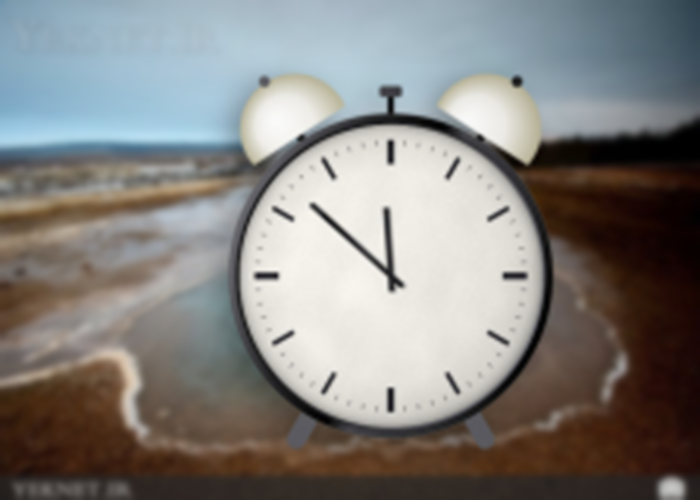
11:52
